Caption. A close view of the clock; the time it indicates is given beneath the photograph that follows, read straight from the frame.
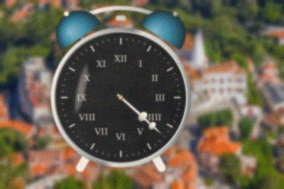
4:22
